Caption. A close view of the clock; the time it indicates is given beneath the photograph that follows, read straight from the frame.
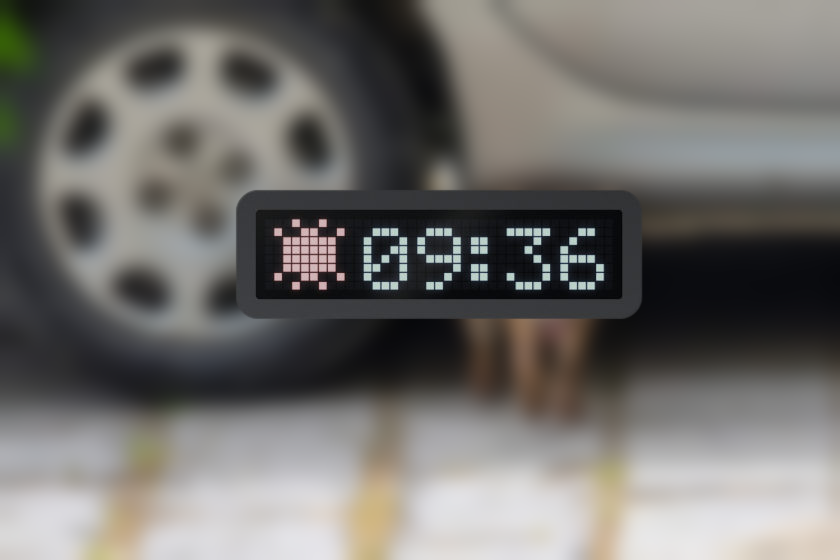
9:36
